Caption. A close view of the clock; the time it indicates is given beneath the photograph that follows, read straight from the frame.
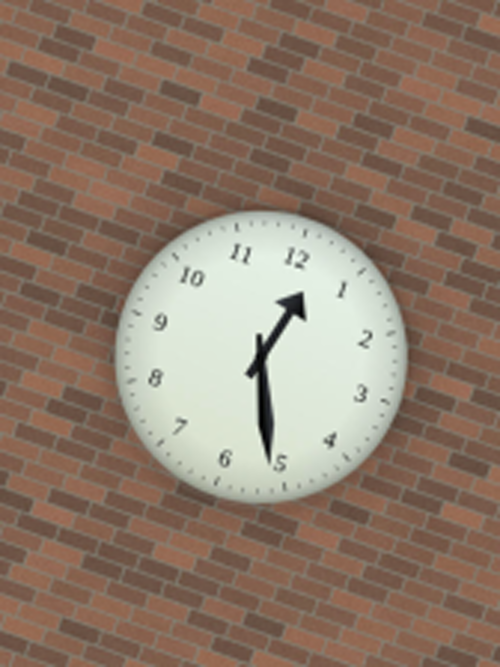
12:26
